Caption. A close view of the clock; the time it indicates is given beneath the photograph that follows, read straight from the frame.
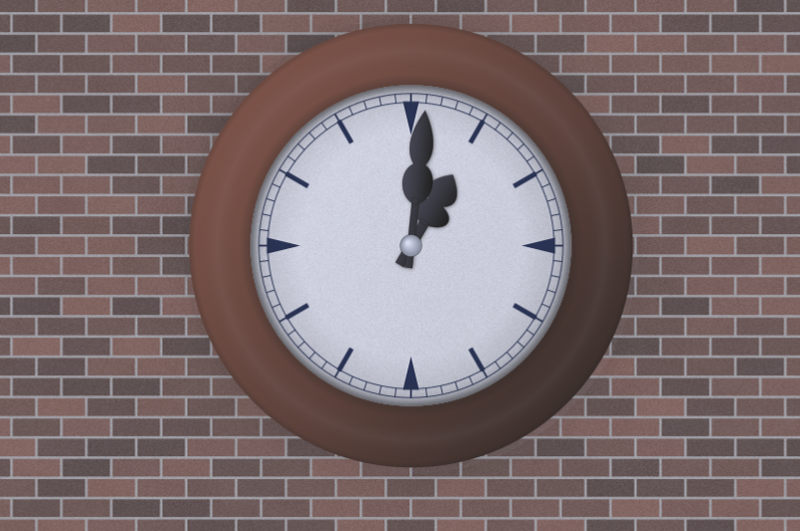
1:01
